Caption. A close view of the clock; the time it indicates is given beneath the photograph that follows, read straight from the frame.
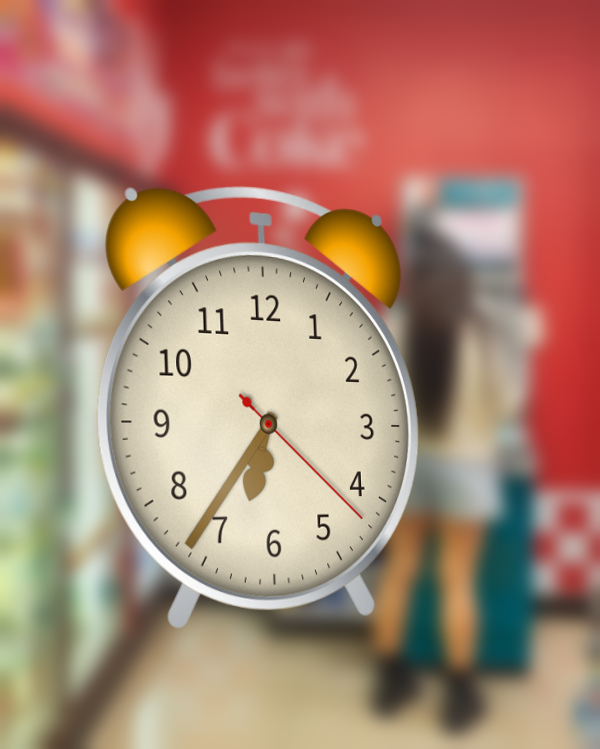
6:36:22
